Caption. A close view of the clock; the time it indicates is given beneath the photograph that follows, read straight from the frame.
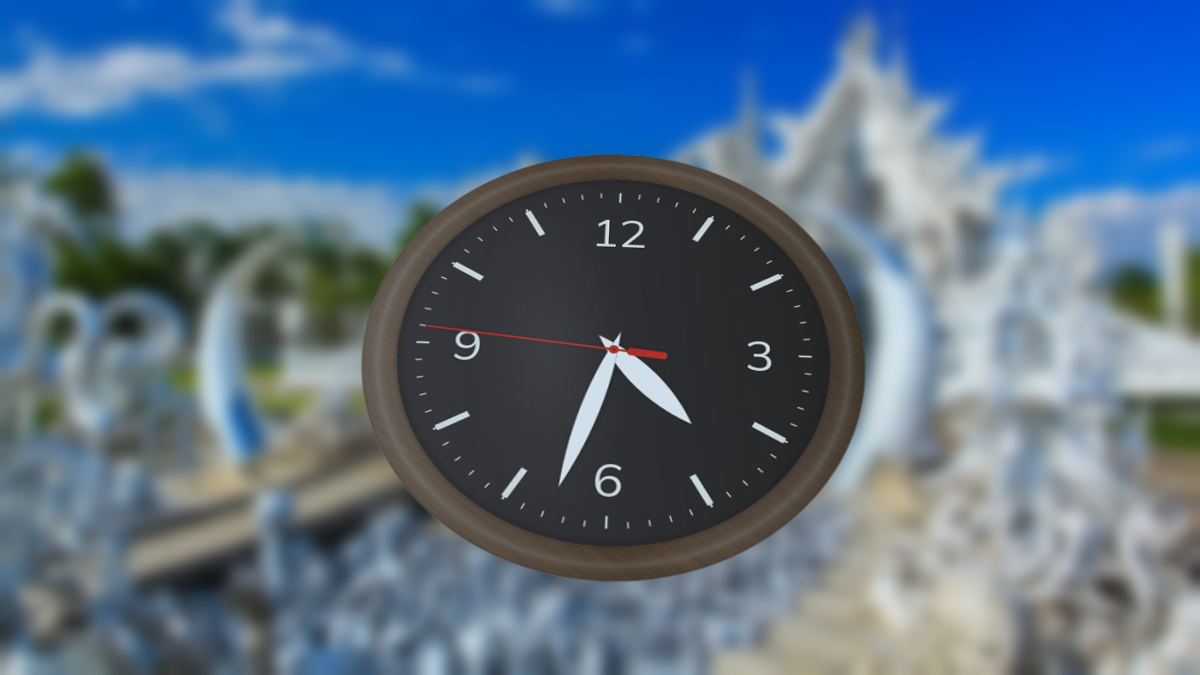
4:32:46
